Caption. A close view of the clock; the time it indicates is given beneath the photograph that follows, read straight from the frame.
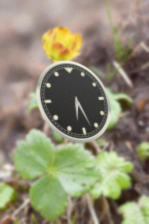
6:27
